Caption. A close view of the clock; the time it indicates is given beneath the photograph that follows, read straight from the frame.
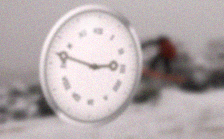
2:47
